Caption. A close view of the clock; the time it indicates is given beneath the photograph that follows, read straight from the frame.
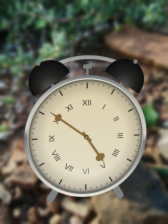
4:51
